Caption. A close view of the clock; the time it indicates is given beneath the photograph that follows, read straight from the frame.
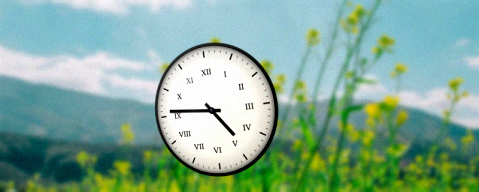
4:46
